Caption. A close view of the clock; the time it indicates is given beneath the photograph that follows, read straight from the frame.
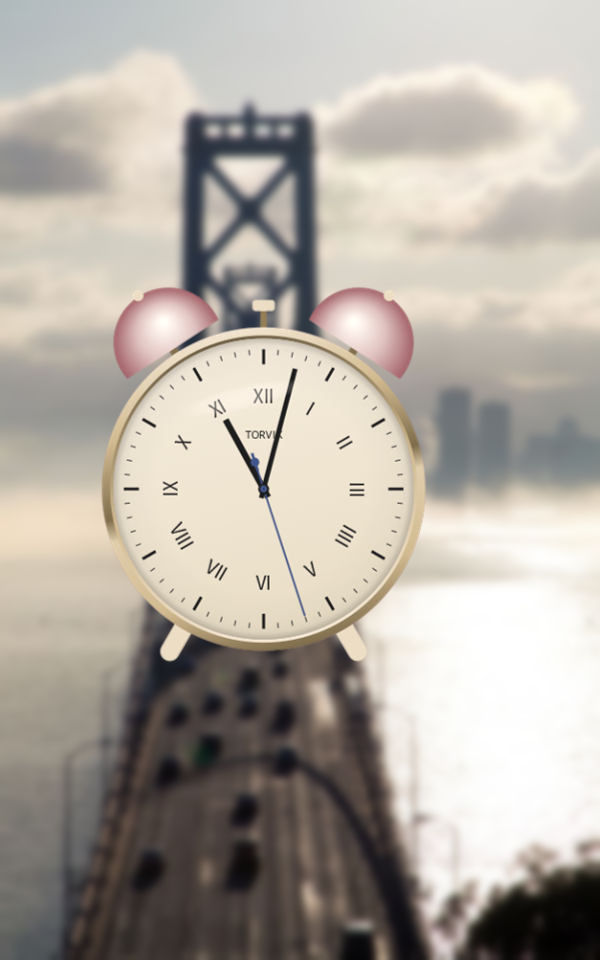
11:02:27
